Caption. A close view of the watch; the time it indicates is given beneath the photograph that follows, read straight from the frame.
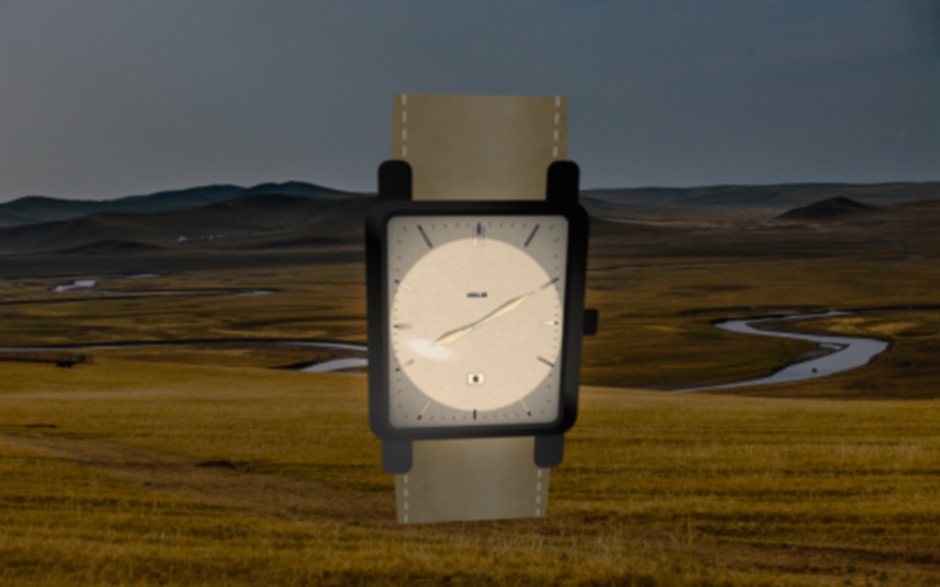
8:10
